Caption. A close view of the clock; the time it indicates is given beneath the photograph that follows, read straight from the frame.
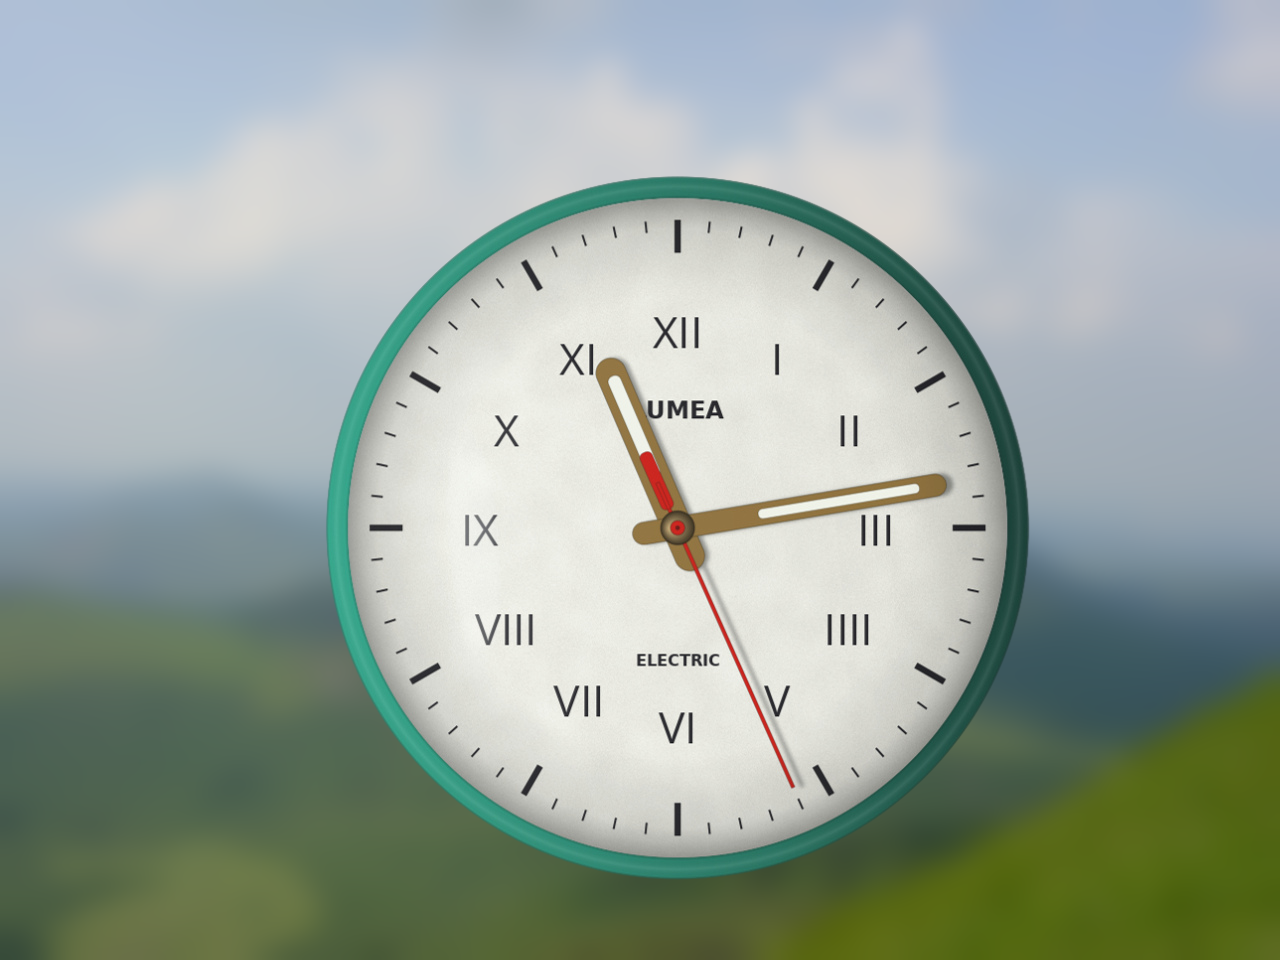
11:13:26
